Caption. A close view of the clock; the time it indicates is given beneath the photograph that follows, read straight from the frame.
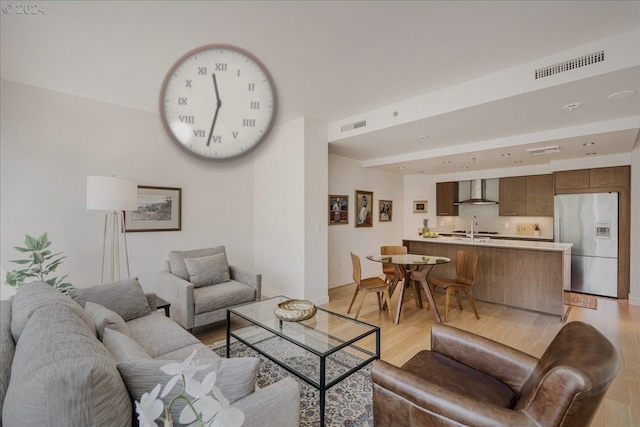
11:32
